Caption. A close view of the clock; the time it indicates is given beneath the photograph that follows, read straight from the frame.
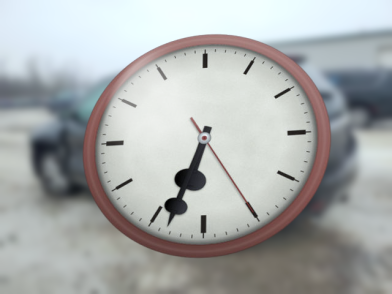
6:33:25
